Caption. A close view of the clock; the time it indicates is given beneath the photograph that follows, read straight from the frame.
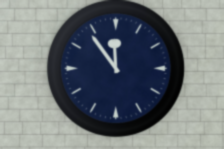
11:54
